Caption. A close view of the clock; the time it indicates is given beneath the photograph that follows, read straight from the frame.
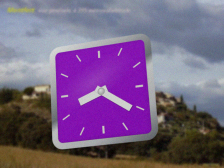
8:21
